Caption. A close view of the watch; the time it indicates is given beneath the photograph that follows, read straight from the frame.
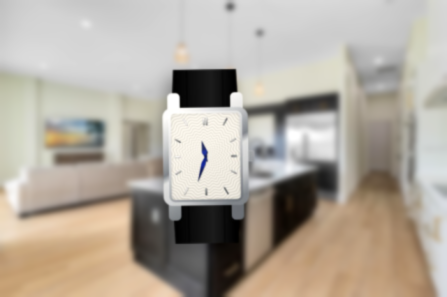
11:33
